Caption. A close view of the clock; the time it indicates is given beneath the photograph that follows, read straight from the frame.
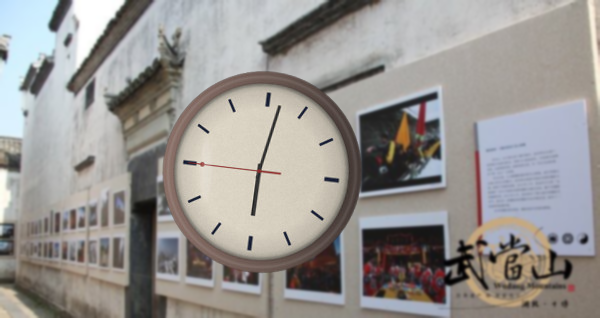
6:01:45
